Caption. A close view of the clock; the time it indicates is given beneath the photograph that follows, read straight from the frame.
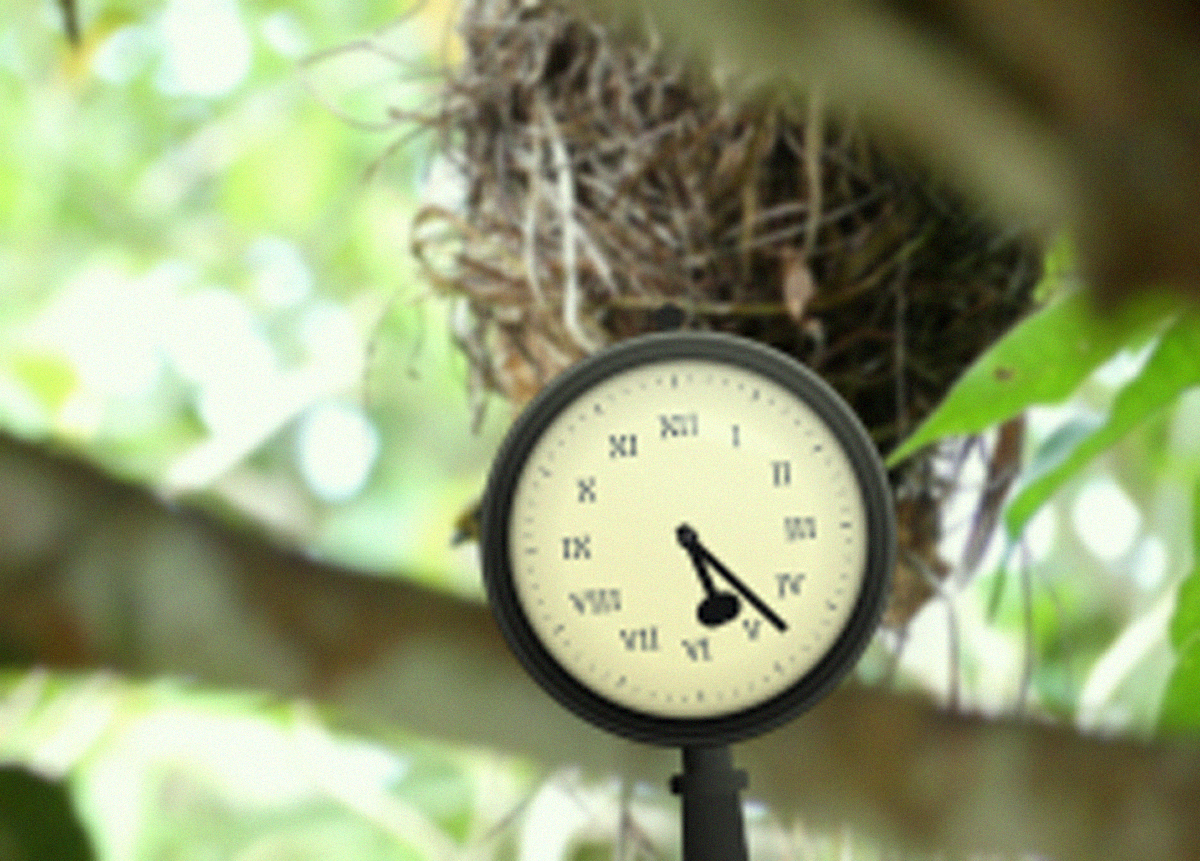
5:23
